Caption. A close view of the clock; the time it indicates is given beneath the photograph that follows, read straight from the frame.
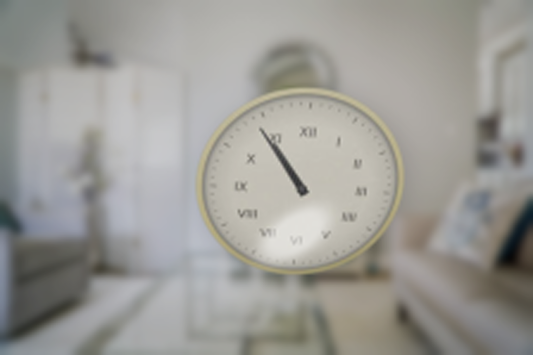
10:54
